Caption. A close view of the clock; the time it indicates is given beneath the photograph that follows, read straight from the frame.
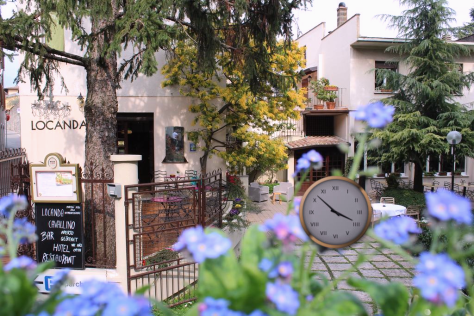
3:52
